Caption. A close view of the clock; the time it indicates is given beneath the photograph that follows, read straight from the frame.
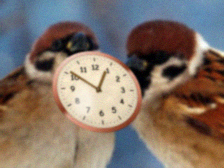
12:51
